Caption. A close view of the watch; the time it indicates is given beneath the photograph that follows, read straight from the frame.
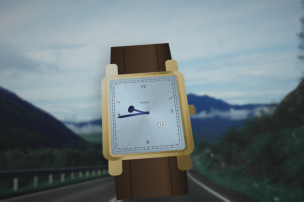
9:44
